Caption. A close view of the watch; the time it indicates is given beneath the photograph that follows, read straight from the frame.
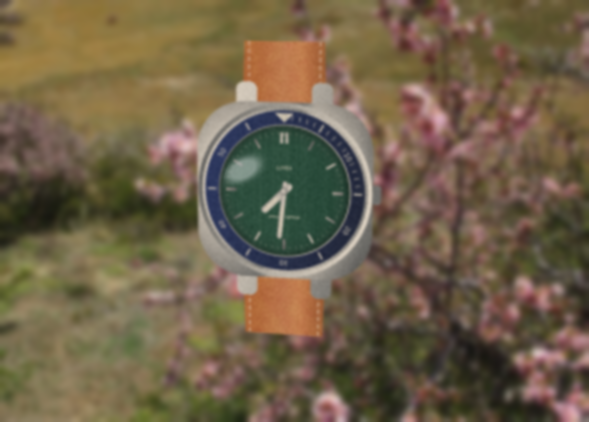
7:31
